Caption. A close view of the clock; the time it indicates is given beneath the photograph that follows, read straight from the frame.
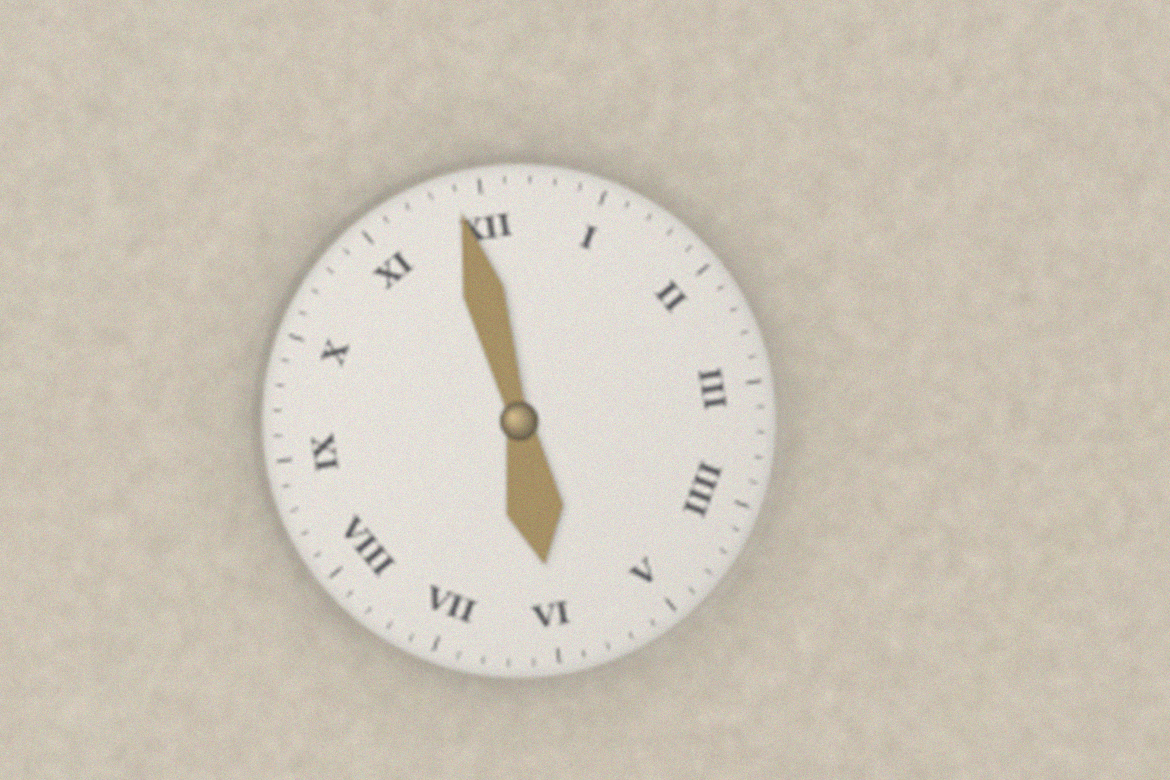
5:59
